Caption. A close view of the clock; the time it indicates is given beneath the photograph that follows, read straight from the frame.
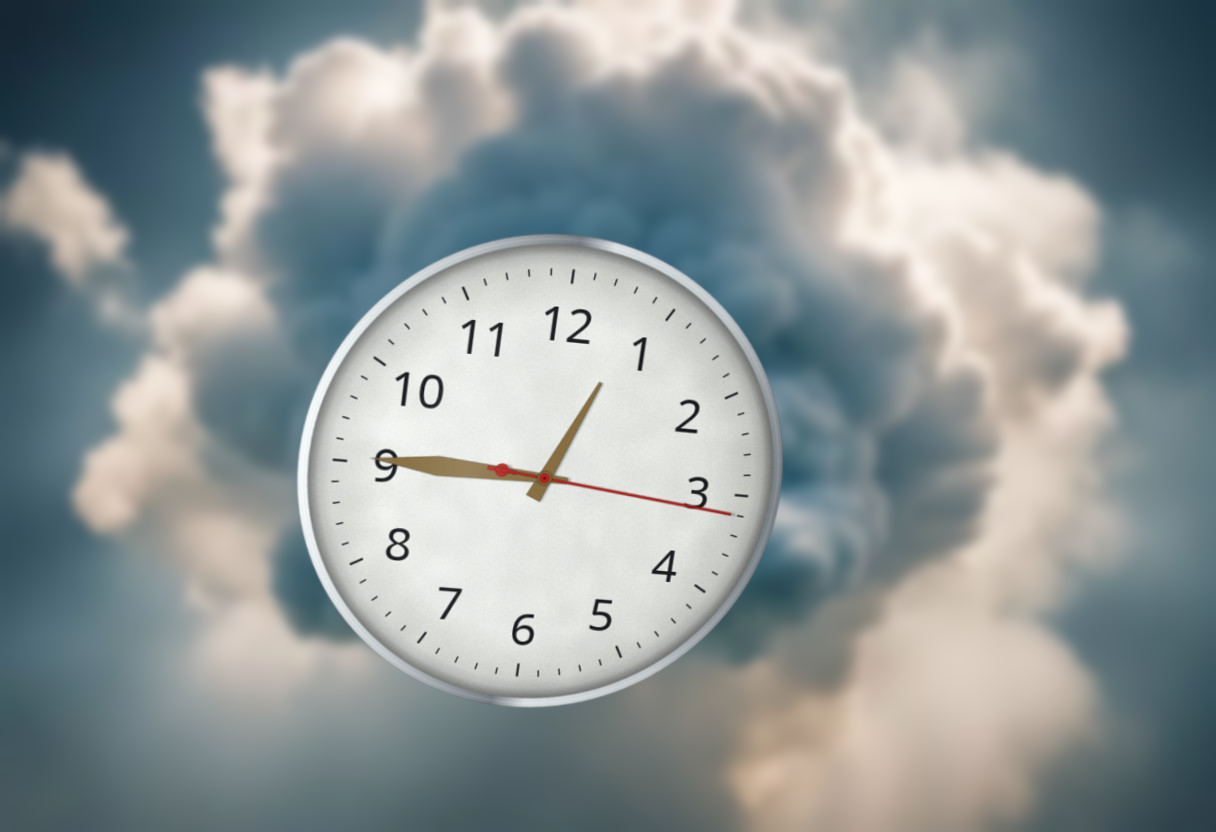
12:45:16
